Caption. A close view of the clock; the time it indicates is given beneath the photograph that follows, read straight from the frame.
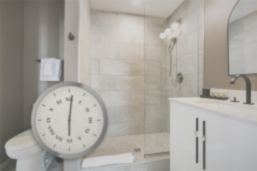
6:01
